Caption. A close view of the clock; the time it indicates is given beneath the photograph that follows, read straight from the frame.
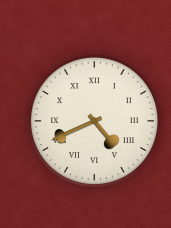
4:41
